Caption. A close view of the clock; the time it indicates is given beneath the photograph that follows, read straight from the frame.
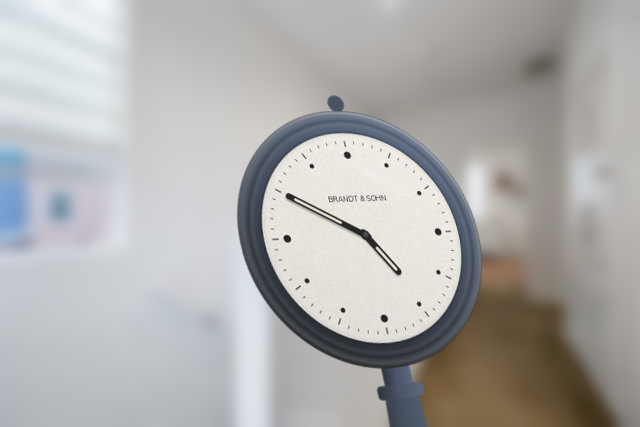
4:50
